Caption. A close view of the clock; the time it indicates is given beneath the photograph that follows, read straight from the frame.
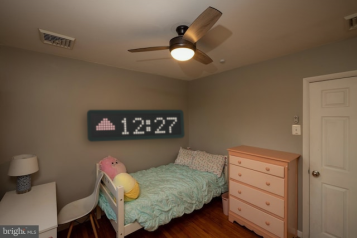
12:27
